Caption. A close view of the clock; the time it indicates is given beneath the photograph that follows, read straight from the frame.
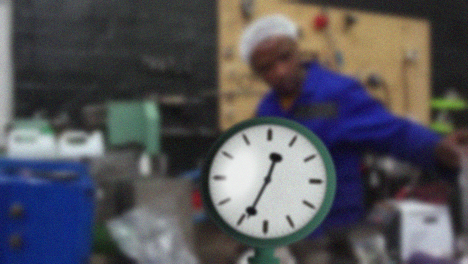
12:34
